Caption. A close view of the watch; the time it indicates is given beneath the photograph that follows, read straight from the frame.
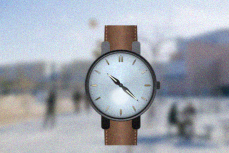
10:22
